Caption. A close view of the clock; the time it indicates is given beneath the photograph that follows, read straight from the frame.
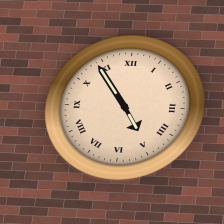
4:54
